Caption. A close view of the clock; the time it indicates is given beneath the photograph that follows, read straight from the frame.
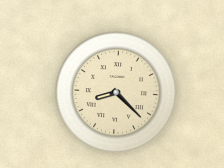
8:22
